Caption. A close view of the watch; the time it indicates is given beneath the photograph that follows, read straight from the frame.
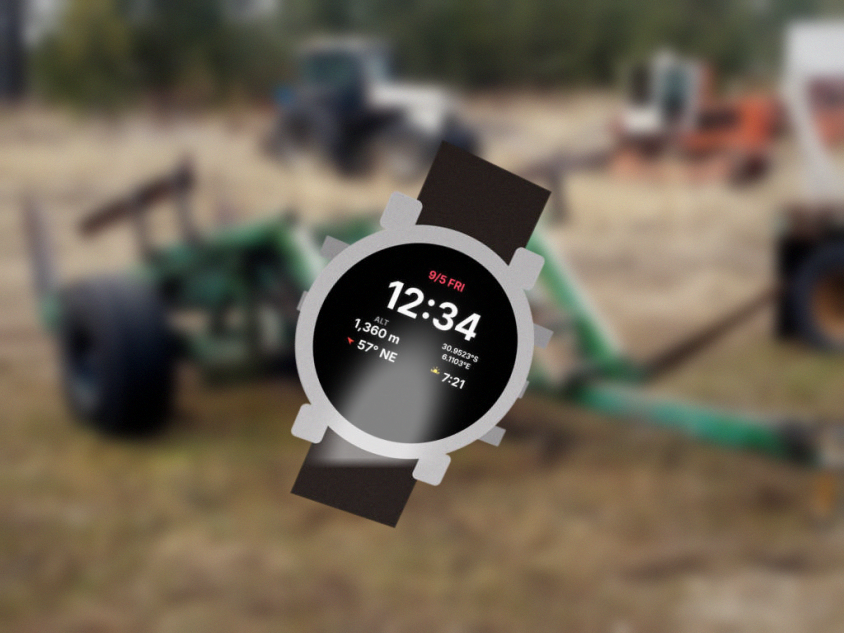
12:34
